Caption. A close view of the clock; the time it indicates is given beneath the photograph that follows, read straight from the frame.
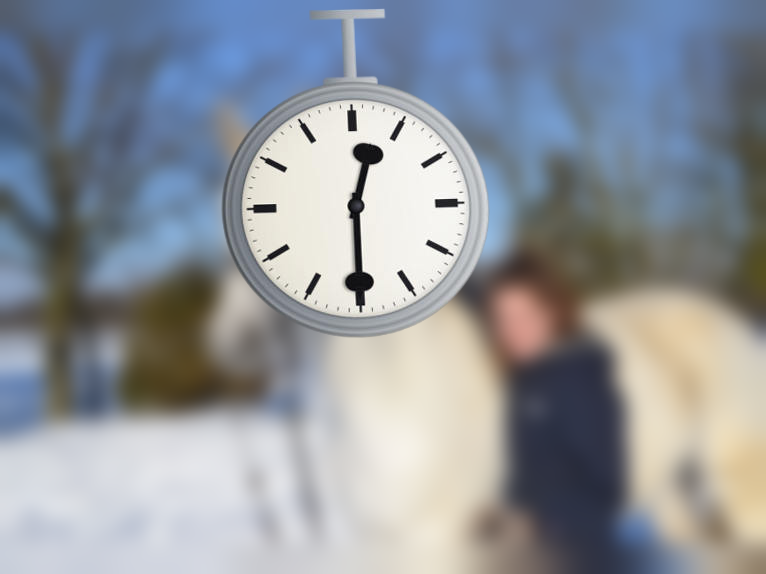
12:30
